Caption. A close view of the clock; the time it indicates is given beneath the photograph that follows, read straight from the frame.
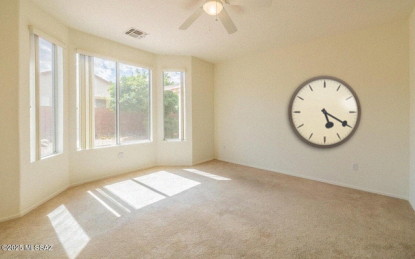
5:20
